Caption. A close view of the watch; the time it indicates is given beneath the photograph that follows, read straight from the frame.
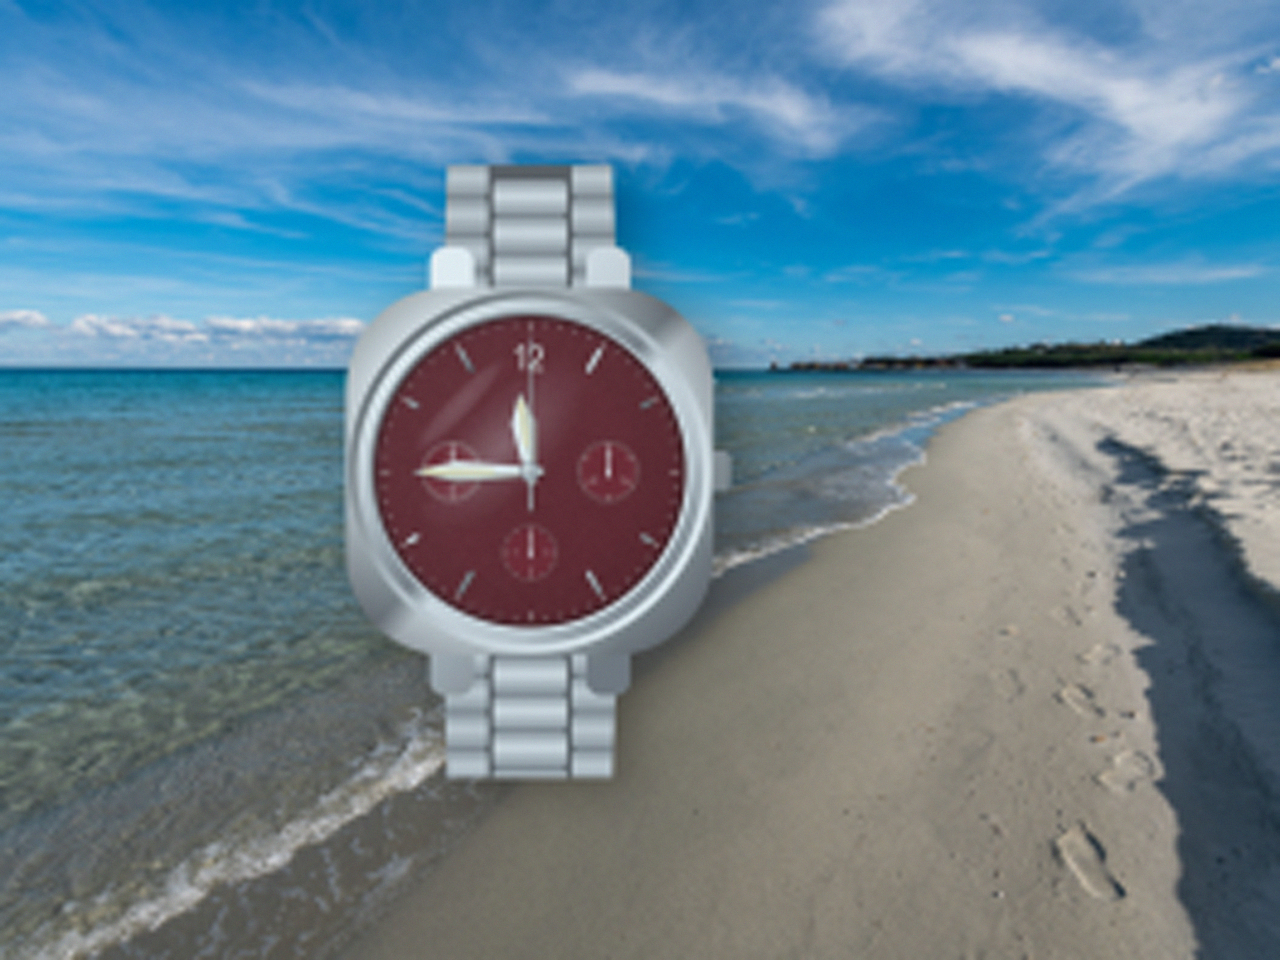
11:45
